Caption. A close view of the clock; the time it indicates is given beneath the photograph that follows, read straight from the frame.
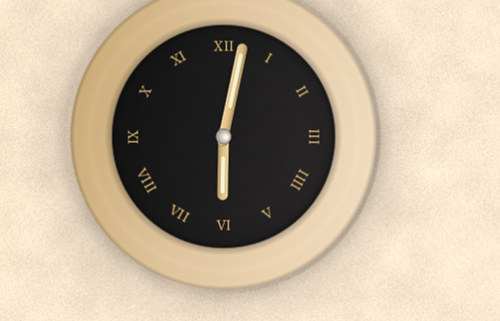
6:02
